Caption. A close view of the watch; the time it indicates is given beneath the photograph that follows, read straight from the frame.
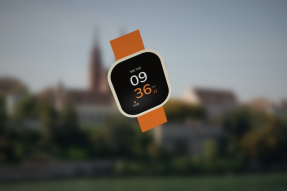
9:36
